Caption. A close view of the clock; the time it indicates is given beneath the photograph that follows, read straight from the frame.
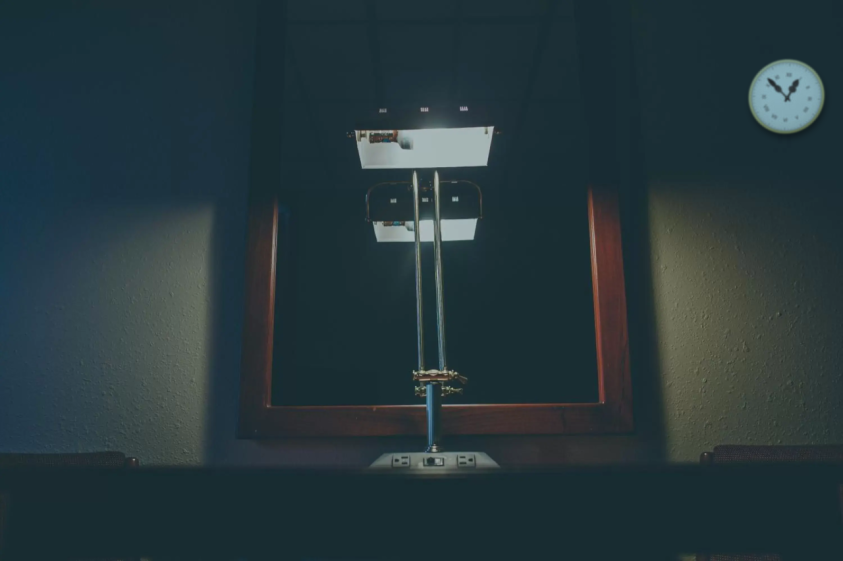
12:52
